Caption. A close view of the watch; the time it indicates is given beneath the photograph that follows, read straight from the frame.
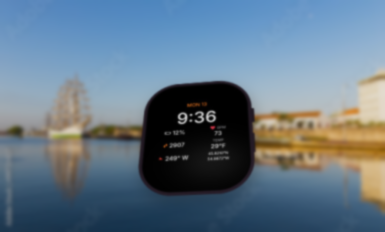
9:36
